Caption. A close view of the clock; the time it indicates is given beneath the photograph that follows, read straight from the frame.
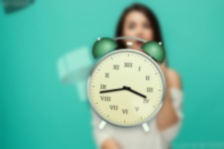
3:43
